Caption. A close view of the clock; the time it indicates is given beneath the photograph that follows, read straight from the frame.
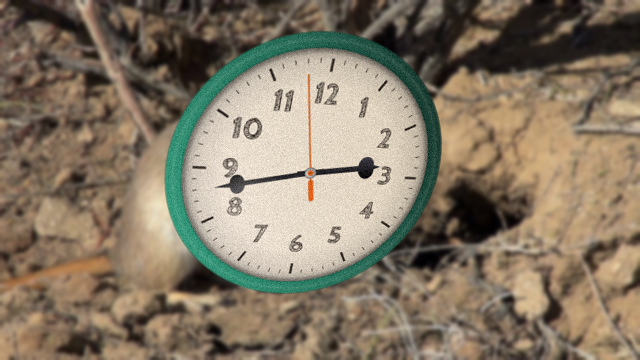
2:42:58
